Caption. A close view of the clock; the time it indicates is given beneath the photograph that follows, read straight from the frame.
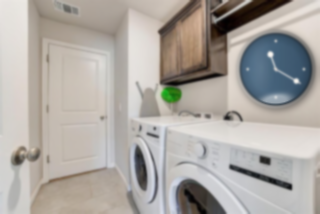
11:20
